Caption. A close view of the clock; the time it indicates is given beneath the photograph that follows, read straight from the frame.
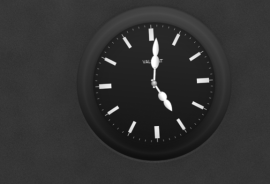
5:01
